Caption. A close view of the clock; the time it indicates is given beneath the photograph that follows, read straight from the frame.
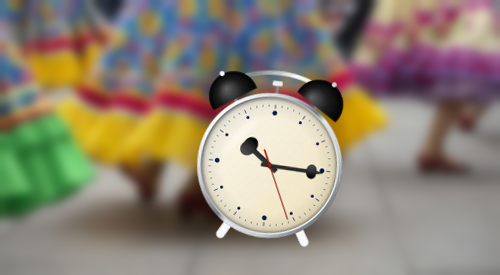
10:15:26
